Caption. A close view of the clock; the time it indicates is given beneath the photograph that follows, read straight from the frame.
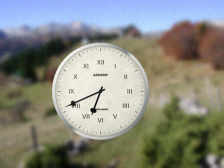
6:41
